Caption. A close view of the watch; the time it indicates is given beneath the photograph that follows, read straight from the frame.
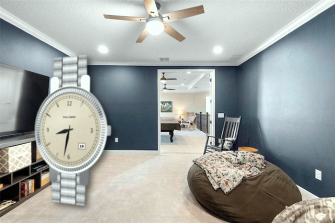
8:32
